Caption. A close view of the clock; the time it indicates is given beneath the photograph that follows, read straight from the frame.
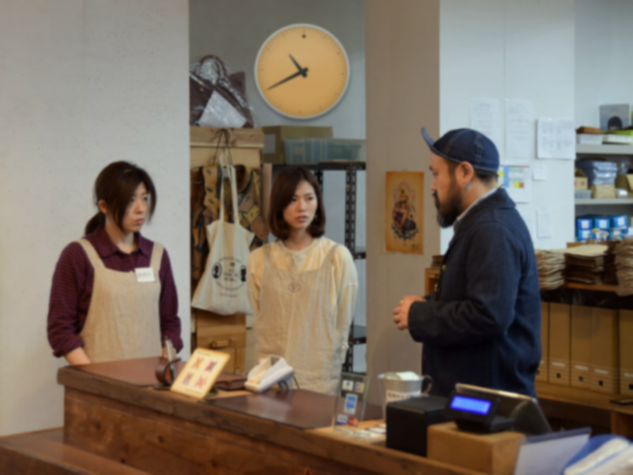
10:40
